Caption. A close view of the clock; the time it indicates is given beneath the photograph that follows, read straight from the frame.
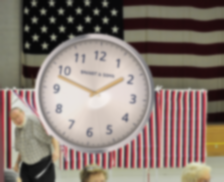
1:48
